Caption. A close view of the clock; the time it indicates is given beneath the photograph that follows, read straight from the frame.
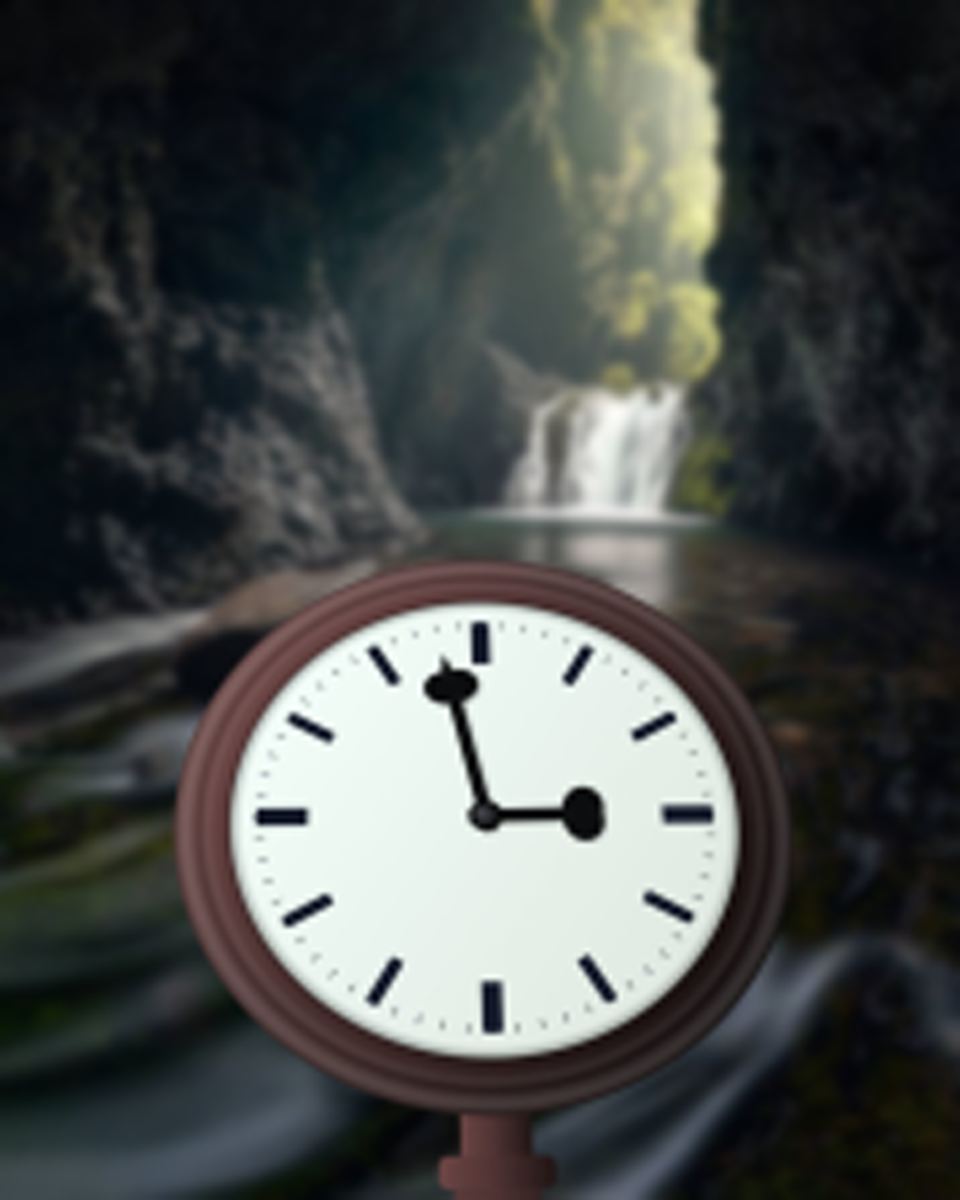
2:58
